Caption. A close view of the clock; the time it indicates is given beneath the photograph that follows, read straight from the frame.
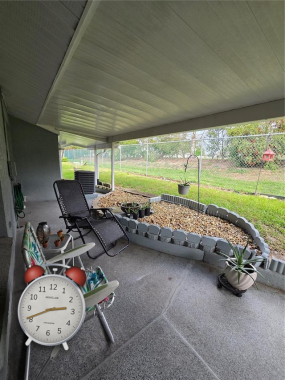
2:41
